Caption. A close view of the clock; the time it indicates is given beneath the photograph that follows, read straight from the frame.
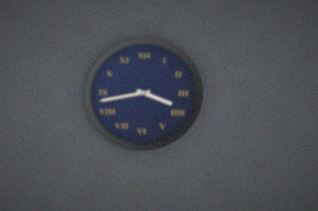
3:43
